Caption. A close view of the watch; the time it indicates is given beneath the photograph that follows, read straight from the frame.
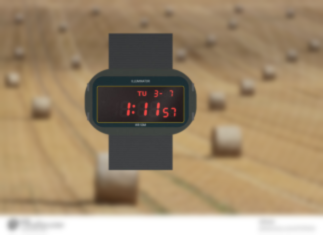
1:11:57
